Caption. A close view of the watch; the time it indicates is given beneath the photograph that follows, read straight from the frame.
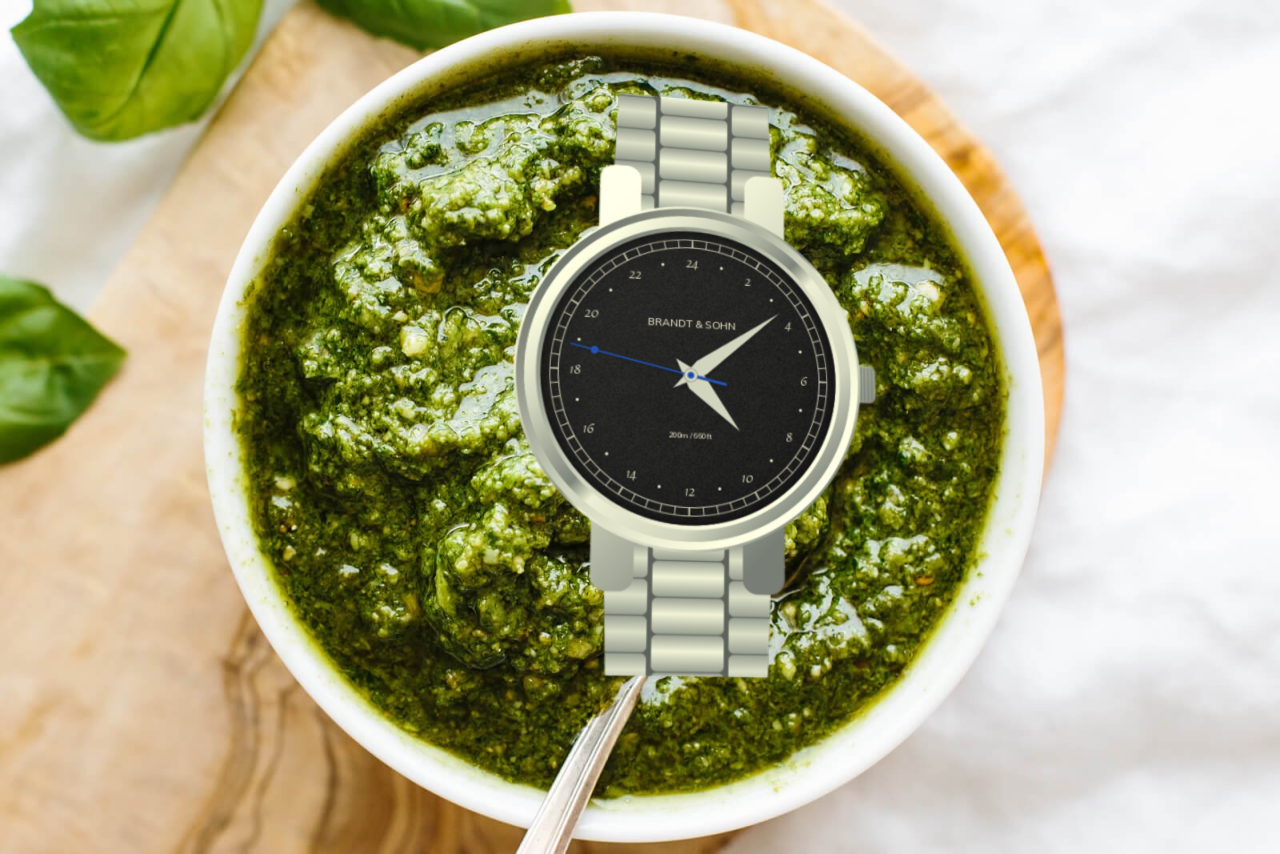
9:08:47
